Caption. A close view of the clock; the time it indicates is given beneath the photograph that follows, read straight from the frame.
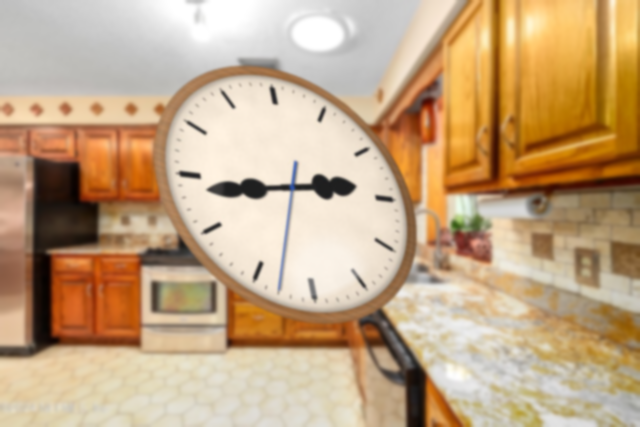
2:43:33
